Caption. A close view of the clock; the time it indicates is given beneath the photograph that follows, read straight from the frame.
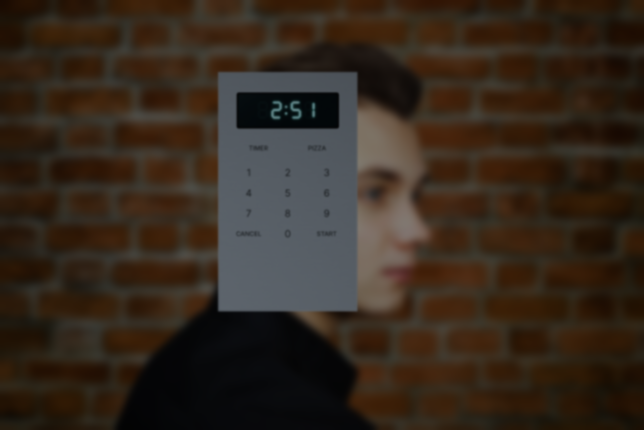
2:51
